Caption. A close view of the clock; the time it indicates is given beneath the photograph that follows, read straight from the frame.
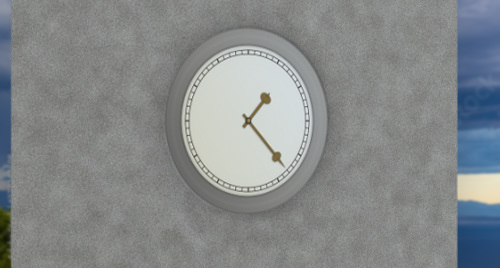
1:23
